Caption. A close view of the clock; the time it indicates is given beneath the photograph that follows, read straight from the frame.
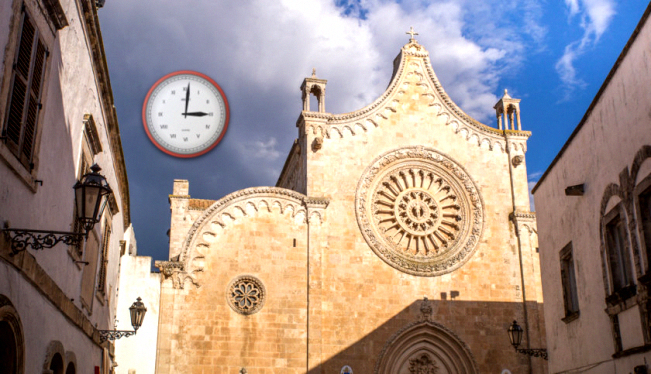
3:01
